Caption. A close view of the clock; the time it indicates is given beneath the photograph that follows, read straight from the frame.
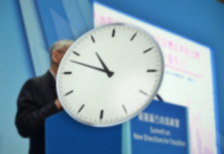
10:48
